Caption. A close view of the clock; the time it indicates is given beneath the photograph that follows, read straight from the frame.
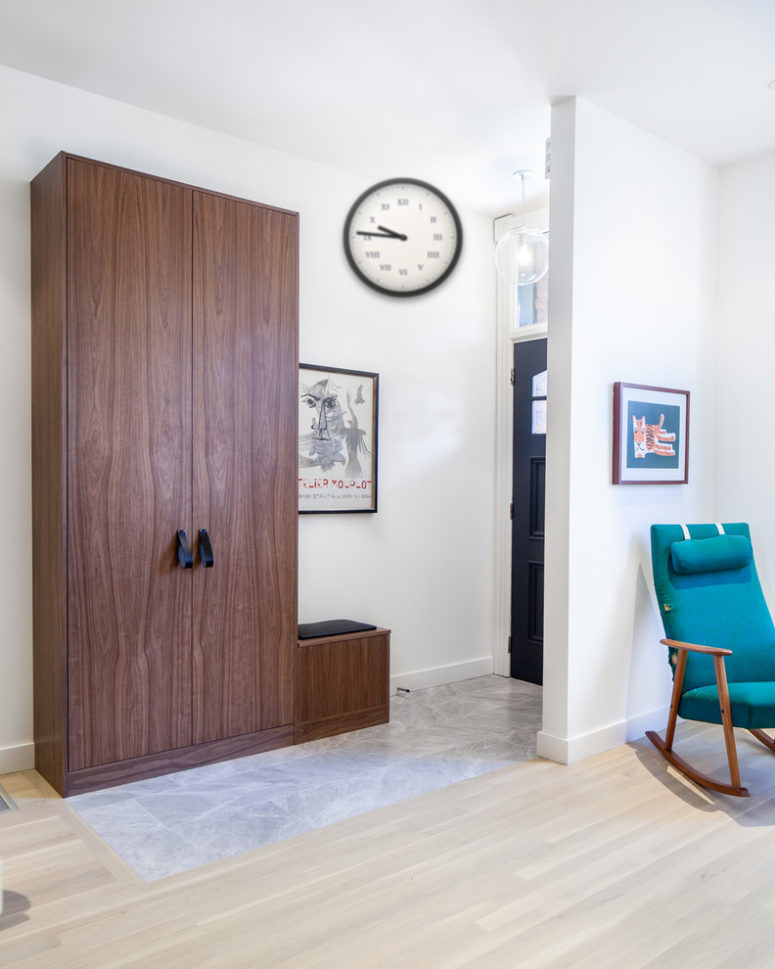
9:46
